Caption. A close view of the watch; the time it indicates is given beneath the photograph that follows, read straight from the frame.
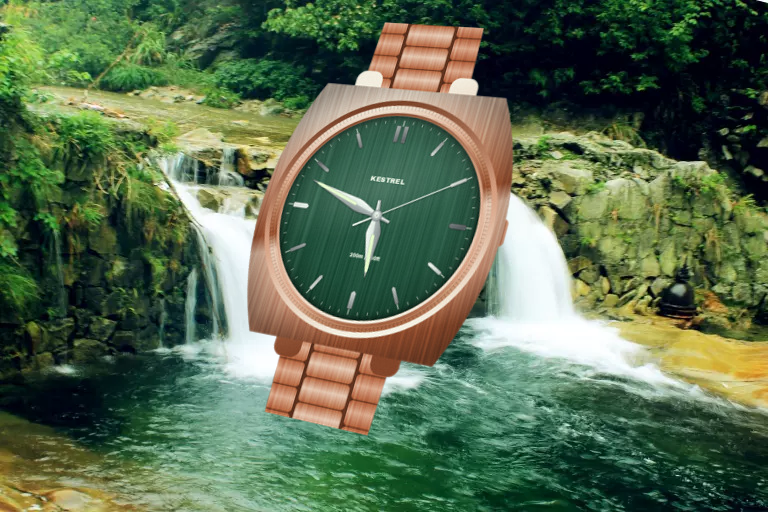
5:48:10
